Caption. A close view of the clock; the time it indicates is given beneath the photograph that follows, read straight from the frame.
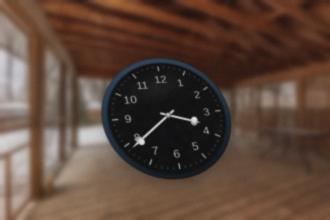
3:39
